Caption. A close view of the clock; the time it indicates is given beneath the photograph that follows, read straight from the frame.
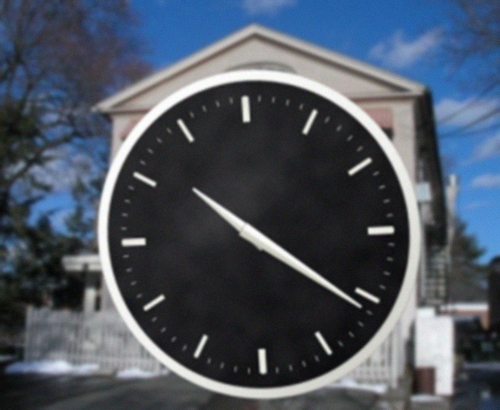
10:21
